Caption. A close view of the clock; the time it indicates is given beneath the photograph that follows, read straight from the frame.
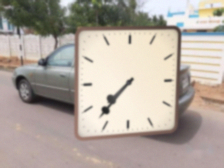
7:37
